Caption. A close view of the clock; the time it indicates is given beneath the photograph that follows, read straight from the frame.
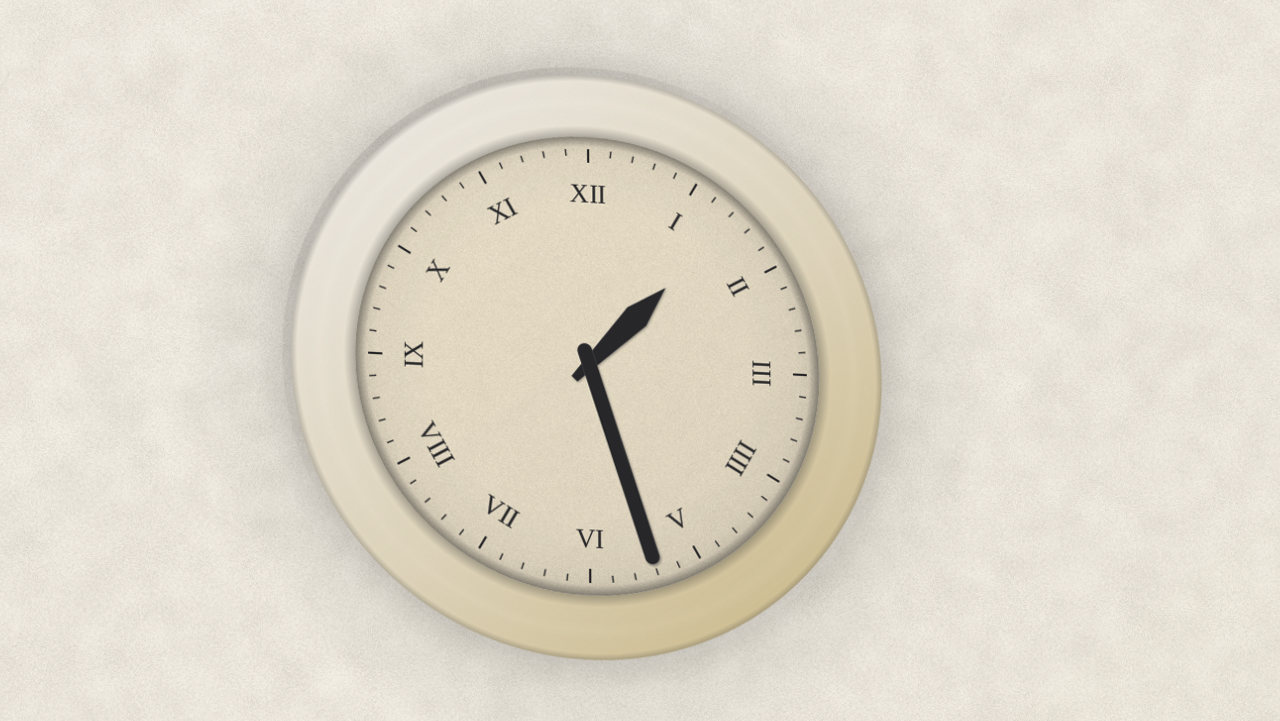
1:27
